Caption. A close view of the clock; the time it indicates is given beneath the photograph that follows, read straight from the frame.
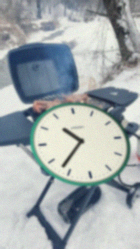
10:37
